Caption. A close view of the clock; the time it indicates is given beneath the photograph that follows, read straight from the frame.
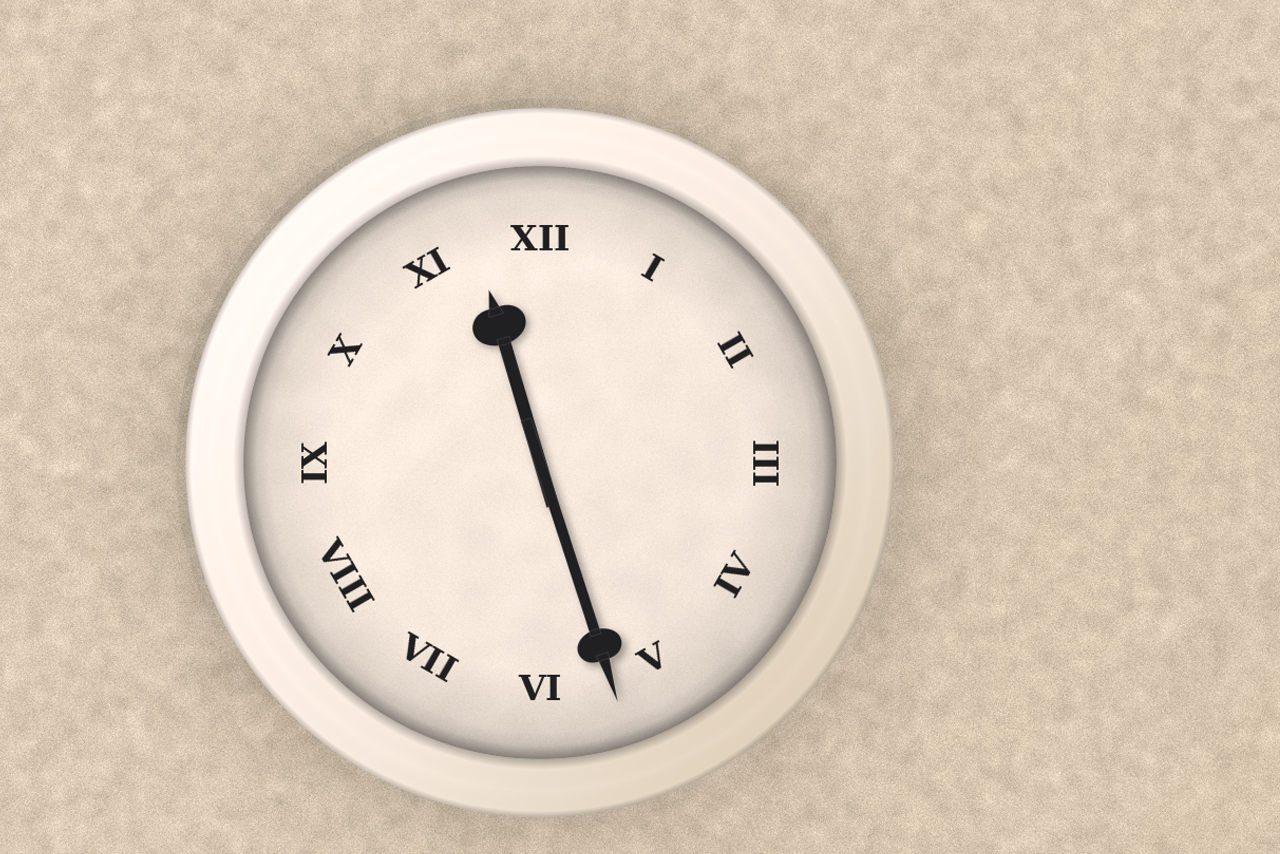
11:27
